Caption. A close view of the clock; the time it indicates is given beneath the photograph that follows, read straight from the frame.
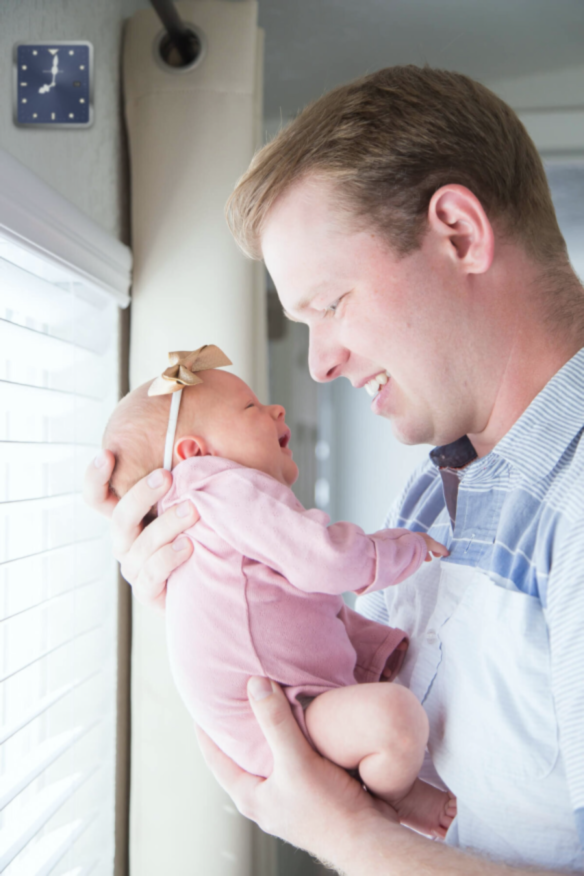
8:01
